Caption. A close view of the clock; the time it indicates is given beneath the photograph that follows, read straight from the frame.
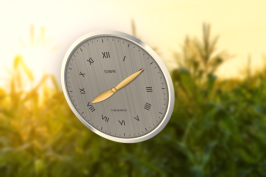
8:10
